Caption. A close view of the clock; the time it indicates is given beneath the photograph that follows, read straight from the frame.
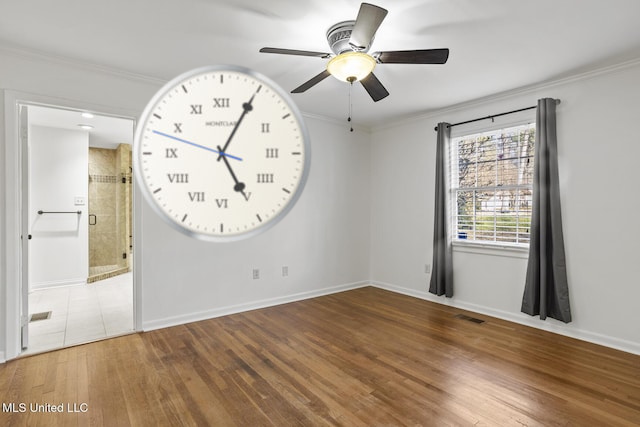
5:04:48
